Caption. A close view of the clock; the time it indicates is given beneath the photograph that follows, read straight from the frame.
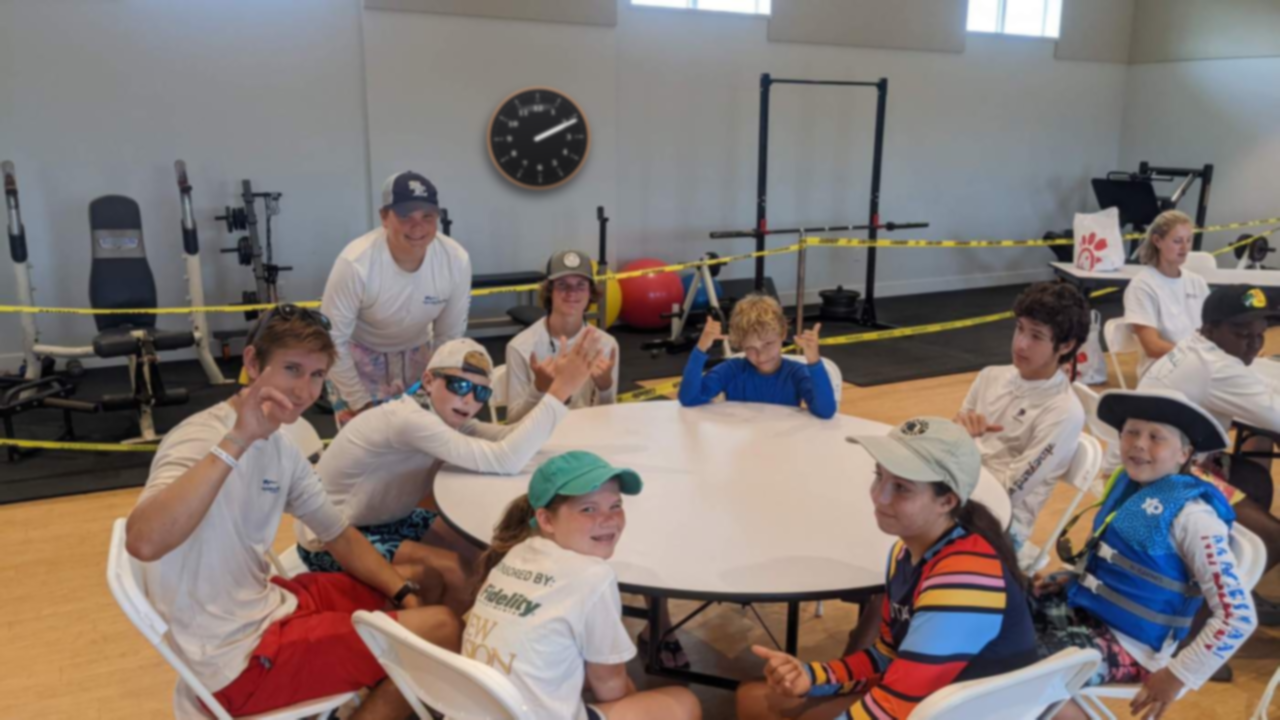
2:11
